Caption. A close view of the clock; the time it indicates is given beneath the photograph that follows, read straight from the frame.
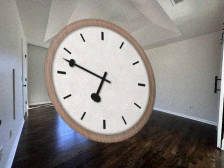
6:48
